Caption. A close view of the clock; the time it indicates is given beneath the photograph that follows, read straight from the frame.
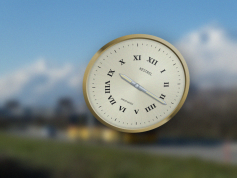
9:16
